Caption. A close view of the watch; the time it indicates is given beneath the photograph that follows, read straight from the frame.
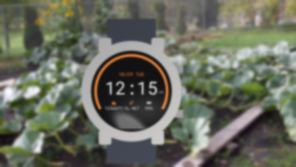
12:15
